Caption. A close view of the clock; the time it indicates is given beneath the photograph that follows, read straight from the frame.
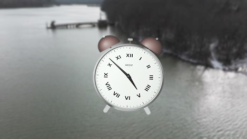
4:52
